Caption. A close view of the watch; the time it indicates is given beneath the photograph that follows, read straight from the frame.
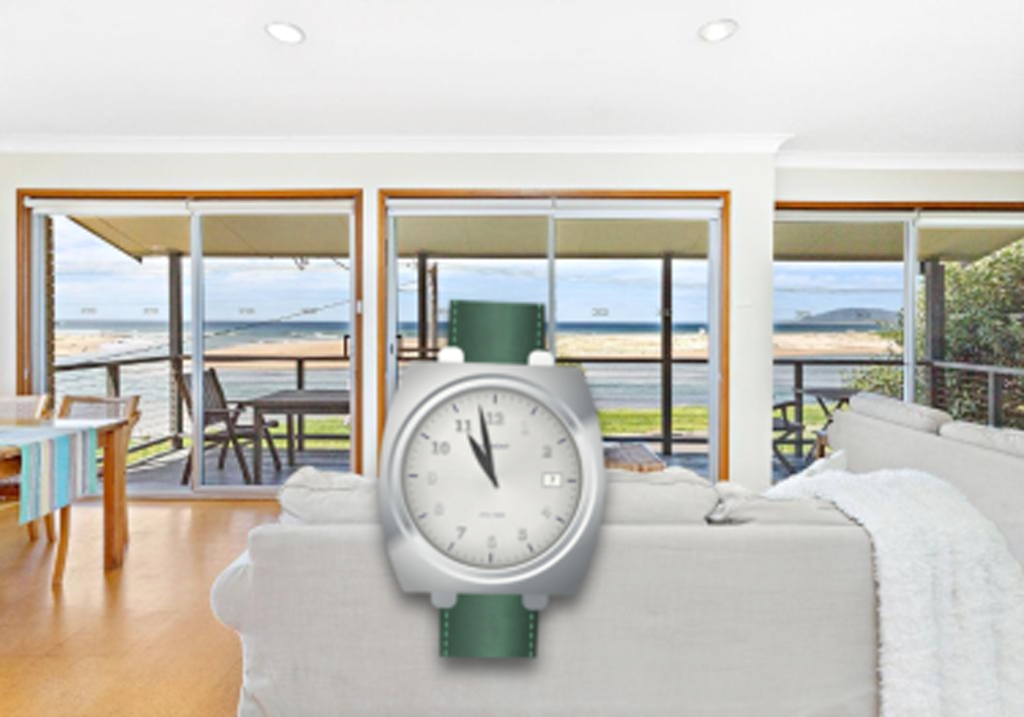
10:58
